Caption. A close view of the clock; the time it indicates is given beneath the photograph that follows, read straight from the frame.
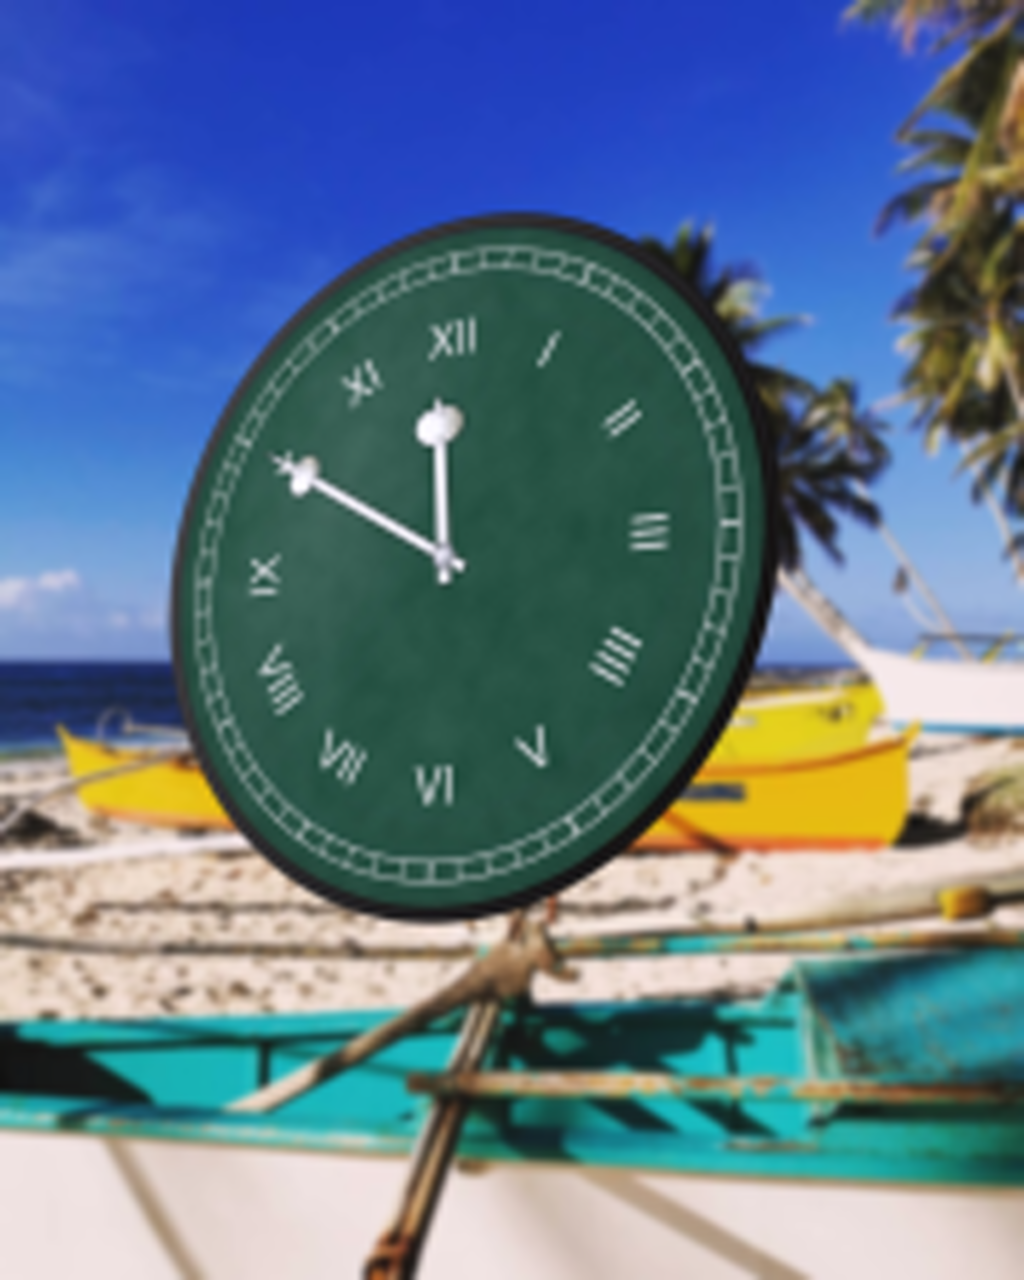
11:50
